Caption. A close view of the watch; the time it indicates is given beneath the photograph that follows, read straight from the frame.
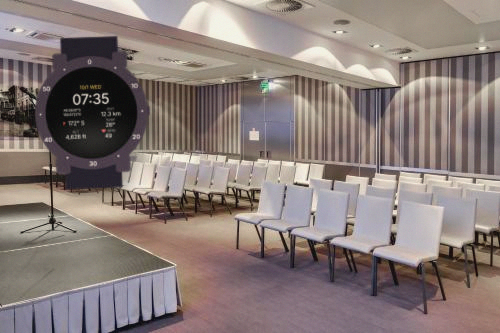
7:35
